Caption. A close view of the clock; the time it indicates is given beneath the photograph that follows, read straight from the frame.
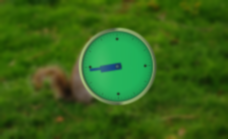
8:44
